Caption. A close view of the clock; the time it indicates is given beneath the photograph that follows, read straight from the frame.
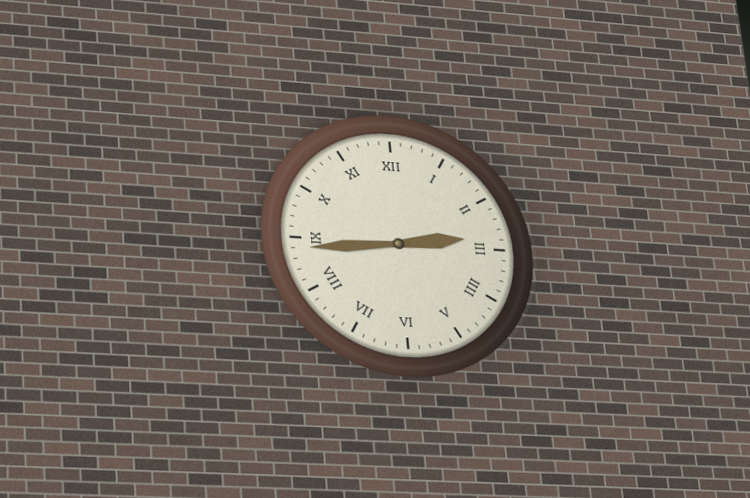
2:44
